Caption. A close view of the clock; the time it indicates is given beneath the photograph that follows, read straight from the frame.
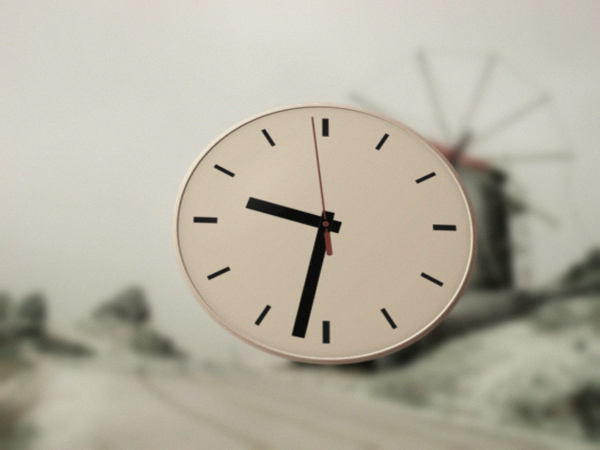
9:31:59
